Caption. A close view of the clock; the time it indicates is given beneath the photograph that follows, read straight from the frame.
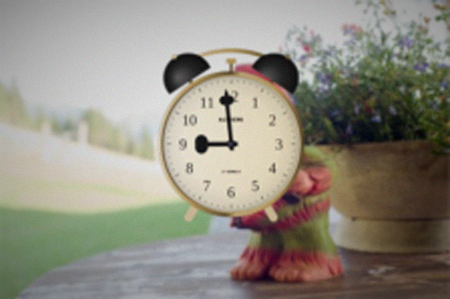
8:59
